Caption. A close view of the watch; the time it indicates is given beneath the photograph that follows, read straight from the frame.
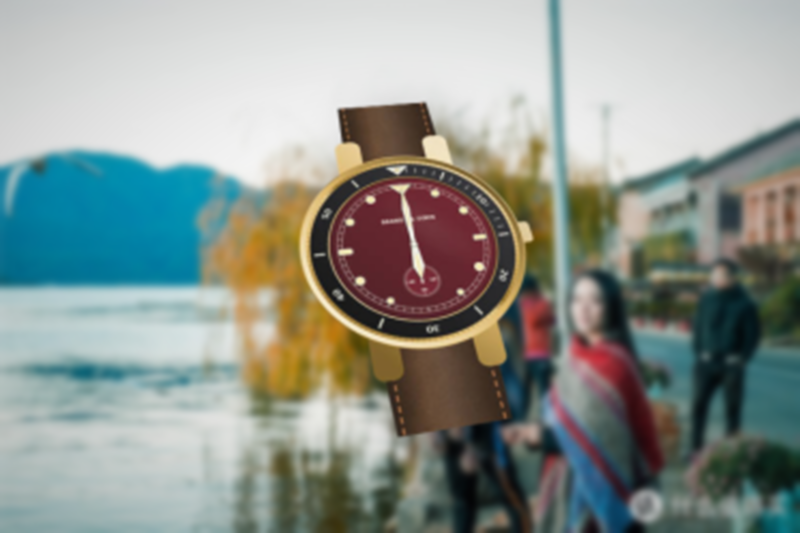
6:00
